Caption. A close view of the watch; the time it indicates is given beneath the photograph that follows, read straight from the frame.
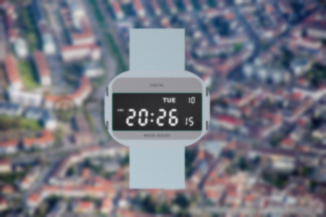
20:26
